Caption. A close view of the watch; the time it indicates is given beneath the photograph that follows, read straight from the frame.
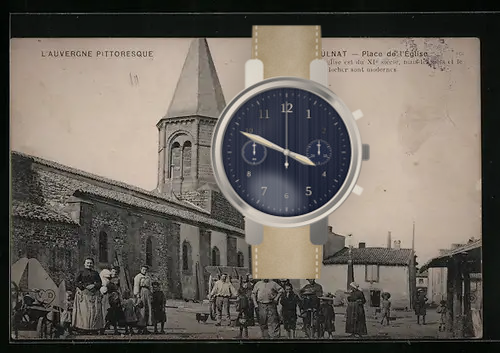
3:49
